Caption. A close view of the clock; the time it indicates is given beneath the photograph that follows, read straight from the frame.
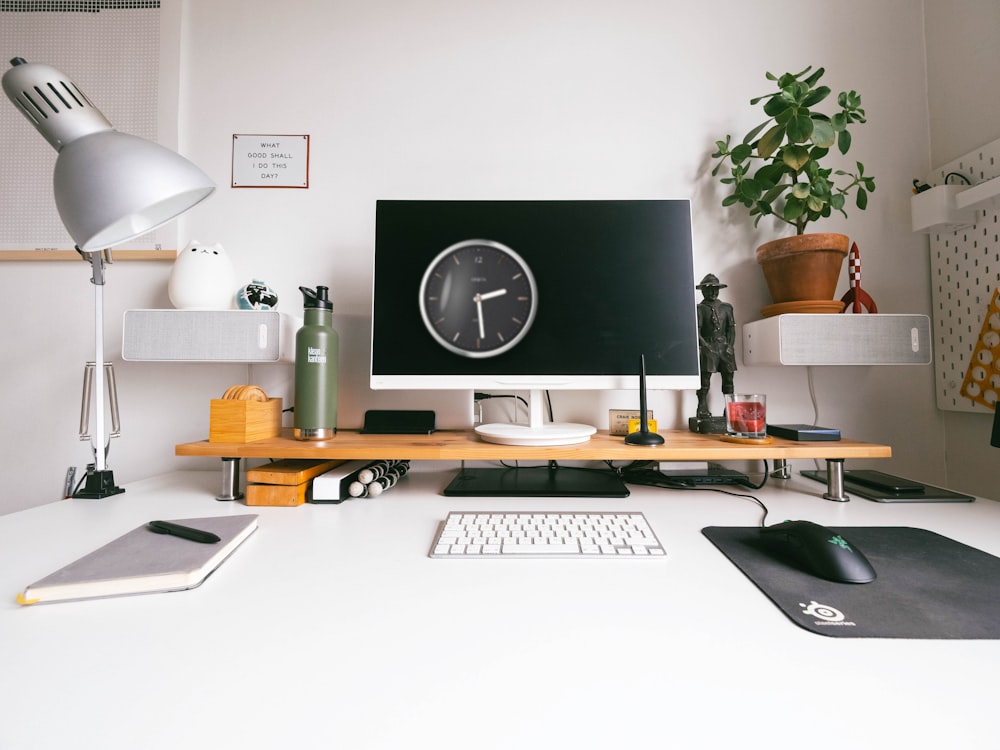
2:29
